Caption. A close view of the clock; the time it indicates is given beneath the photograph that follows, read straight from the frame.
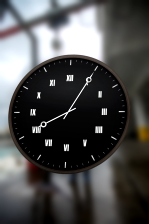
8:05
